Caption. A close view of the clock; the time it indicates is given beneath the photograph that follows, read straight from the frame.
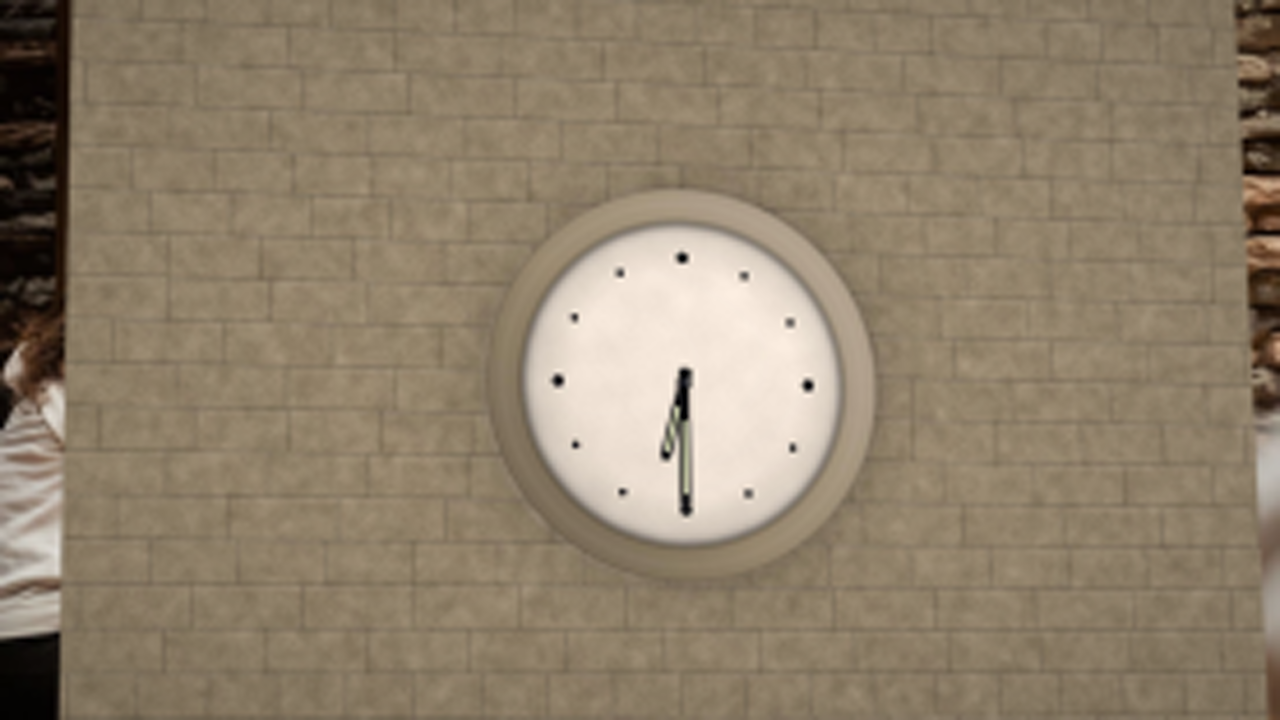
6:30
